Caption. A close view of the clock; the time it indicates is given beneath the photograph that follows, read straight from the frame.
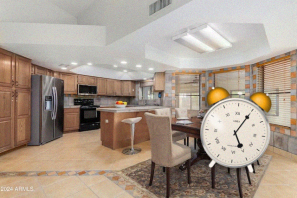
5:05
